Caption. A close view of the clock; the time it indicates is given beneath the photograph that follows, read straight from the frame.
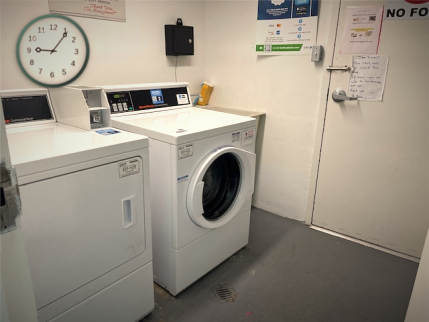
9:06
